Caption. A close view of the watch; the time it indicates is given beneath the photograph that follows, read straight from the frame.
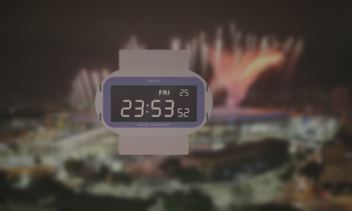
23:53:52
